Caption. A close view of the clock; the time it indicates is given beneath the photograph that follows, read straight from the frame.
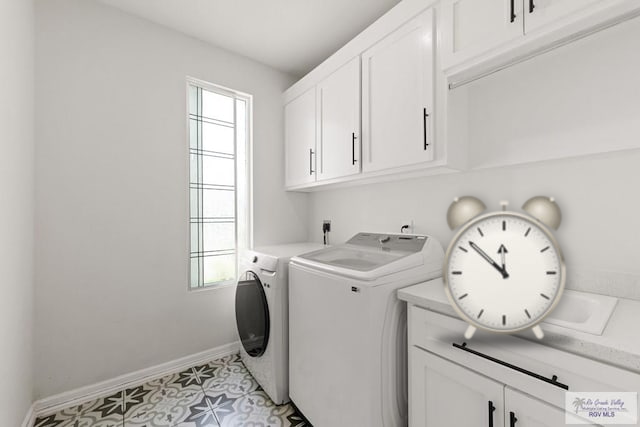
11:52
